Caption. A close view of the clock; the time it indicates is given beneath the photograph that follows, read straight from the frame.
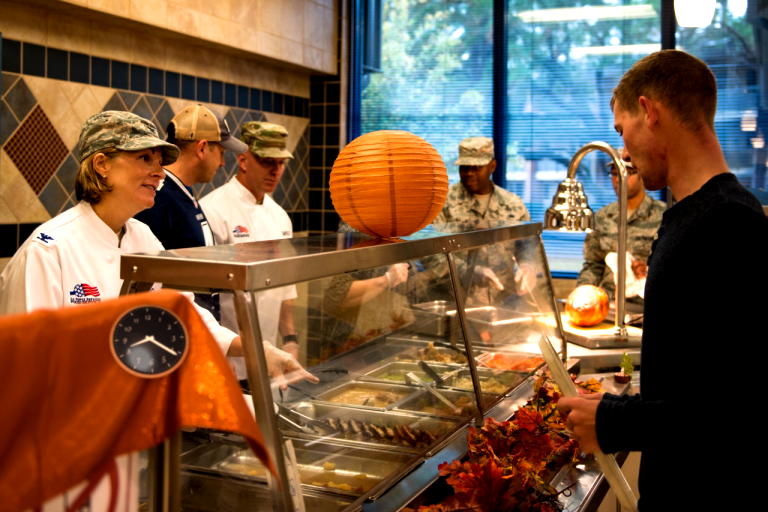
8:21
